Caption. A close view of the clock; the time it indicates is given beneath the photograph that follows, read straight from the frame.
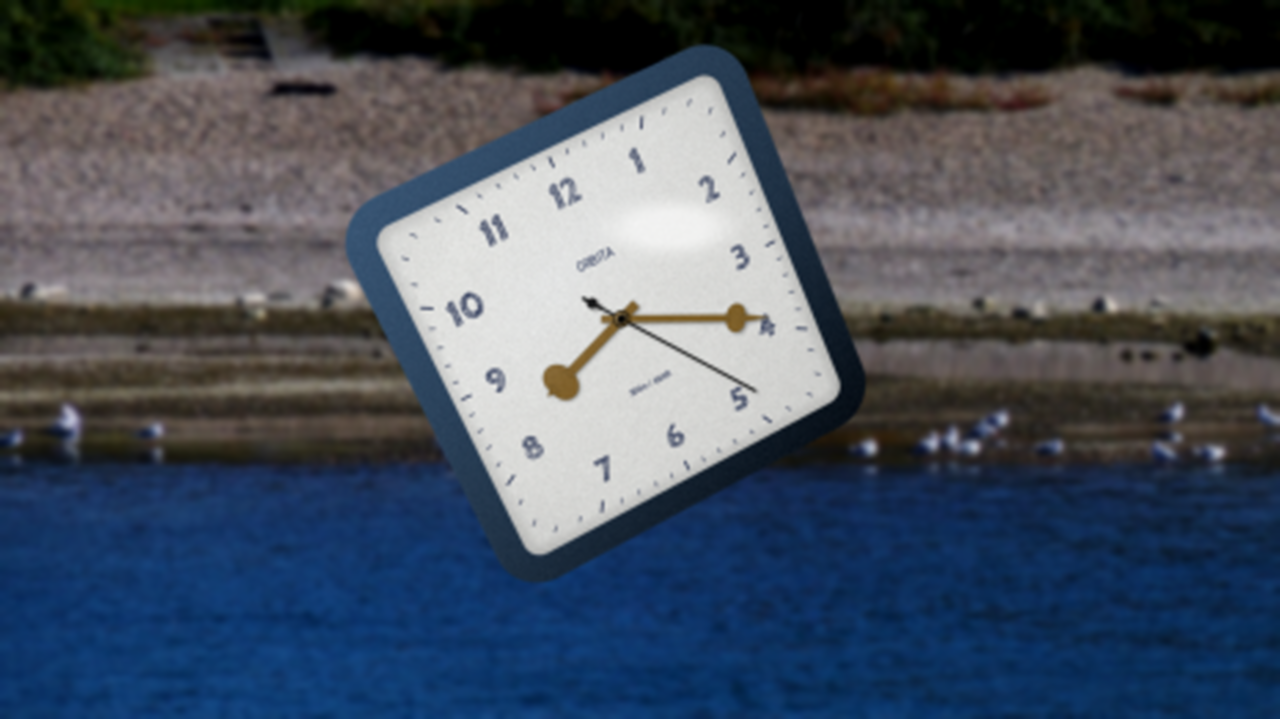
8:19:24
